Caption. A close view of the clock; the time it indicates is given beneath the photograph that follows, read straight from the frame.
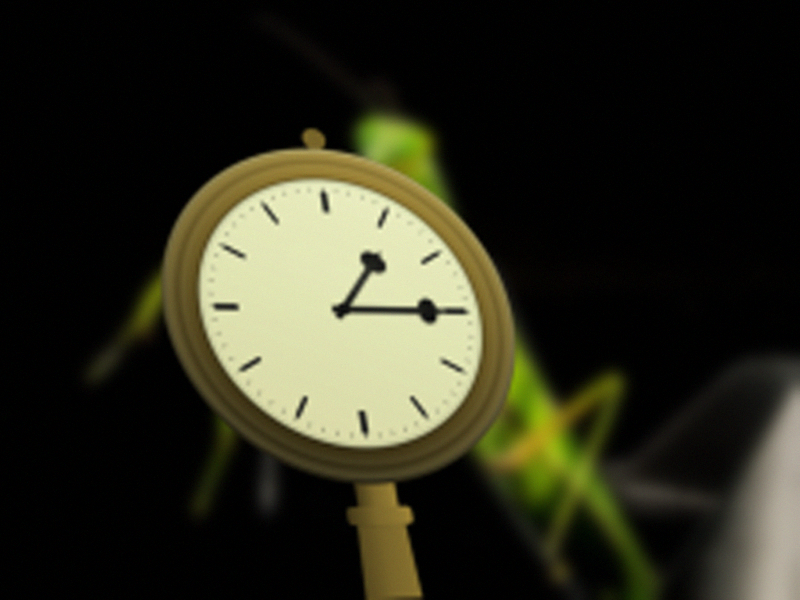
1:15
